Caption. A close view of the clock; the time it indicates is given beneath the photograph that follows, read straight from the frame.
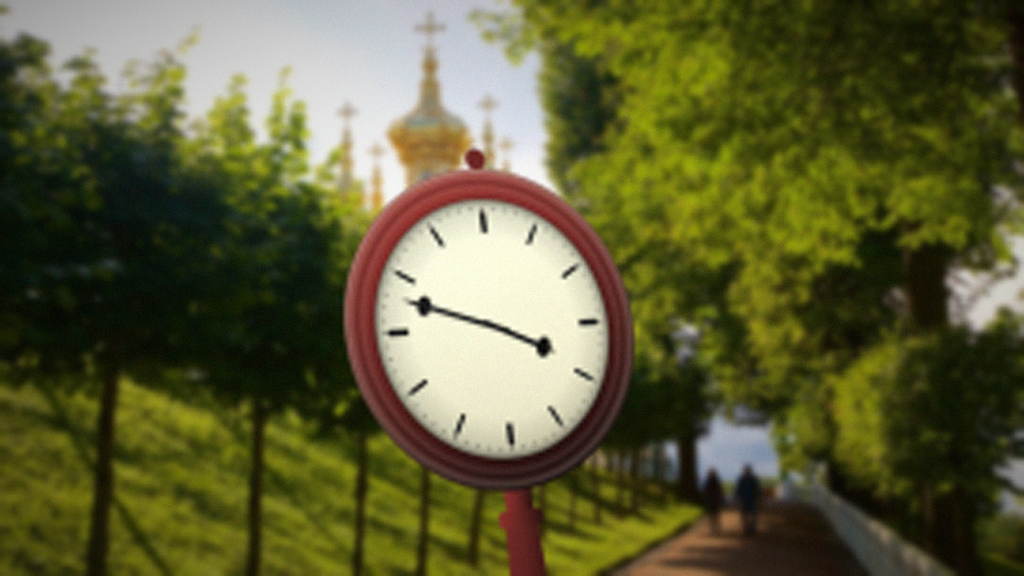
3:48
